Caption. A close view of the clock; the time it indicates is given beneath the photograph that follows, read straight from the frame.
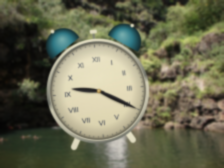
9:20
